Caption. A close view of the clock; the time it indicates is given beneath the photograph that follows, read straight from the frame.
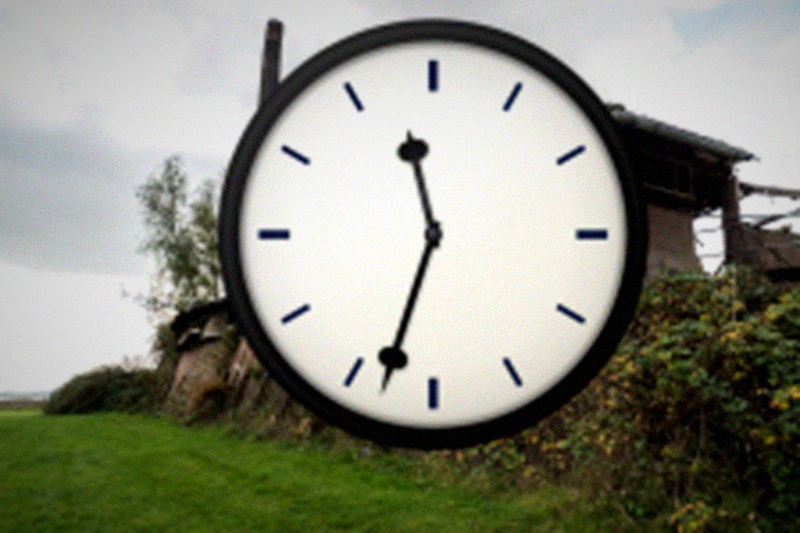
11:33
